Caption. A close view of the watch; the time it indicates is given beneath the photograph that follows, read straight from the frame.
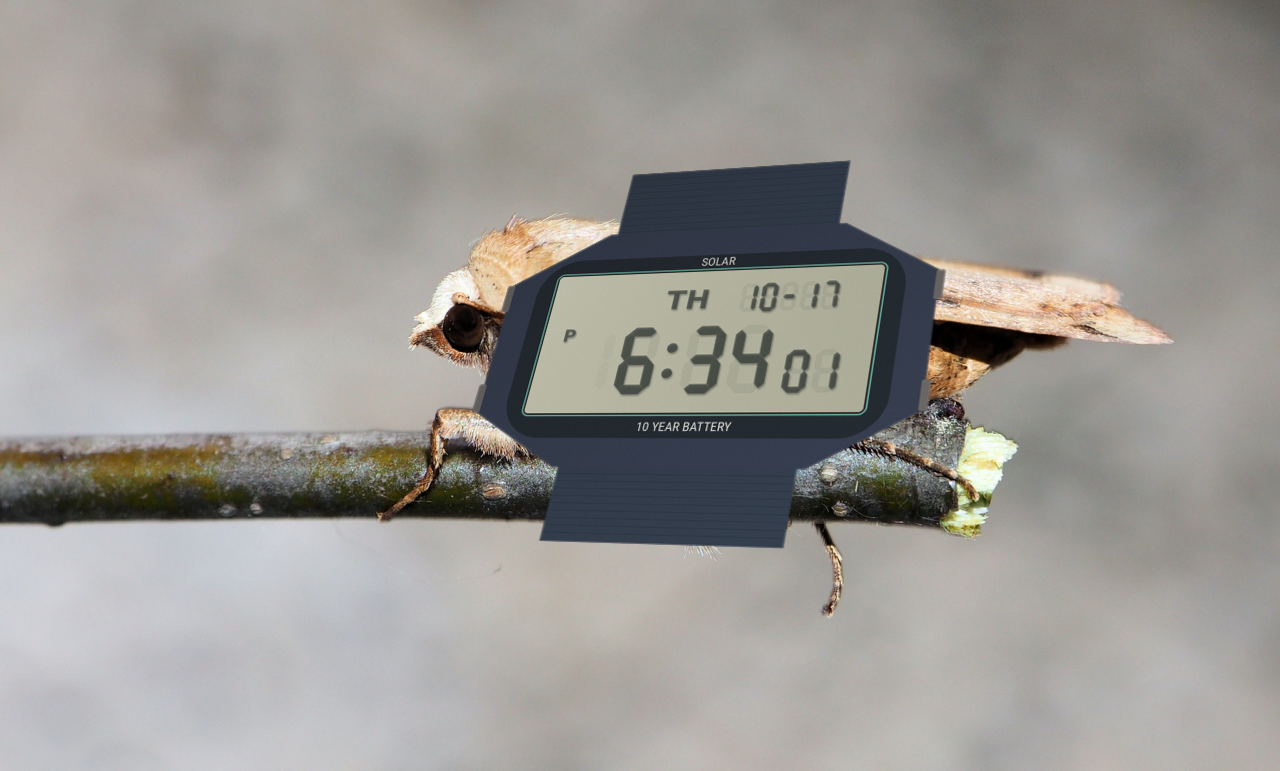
6:34:01
